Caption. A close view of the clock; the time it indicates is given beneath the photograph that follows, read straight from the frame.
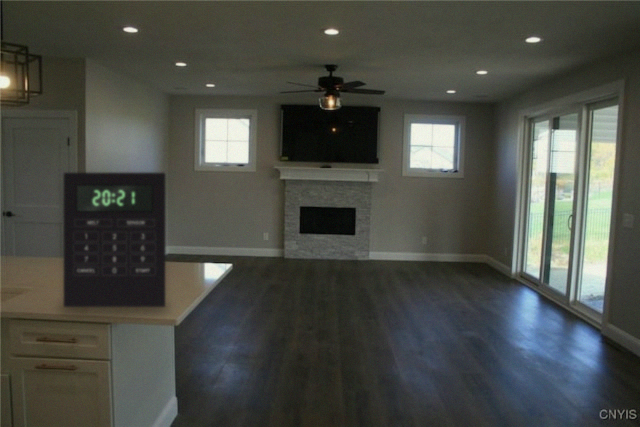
20:21
